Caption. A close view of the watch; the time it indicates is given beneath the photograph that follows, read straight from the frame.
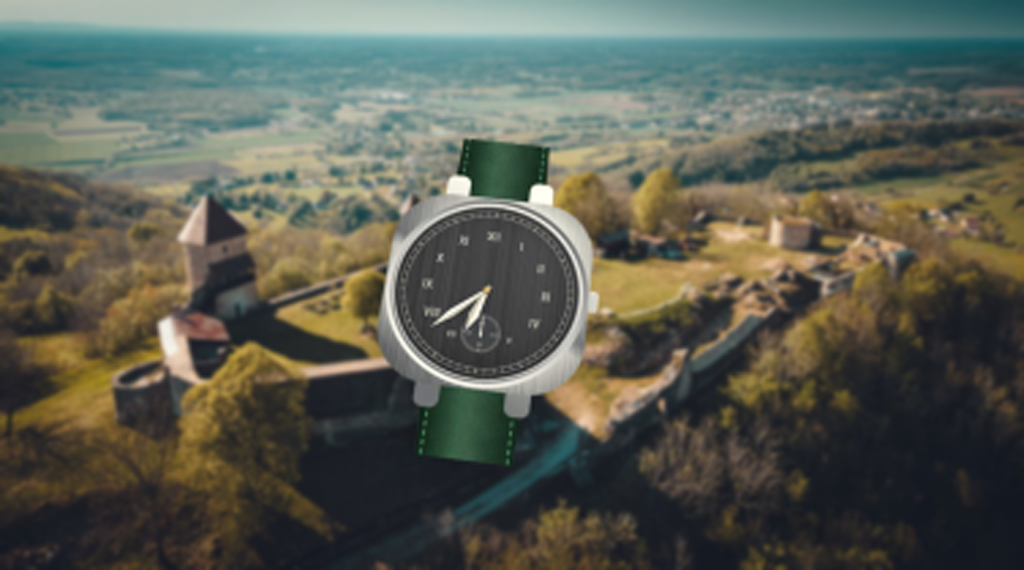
6:38
